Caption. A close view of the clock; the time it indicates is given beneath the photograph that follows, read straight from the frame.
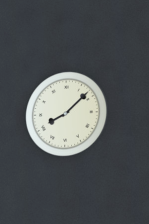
8:08
